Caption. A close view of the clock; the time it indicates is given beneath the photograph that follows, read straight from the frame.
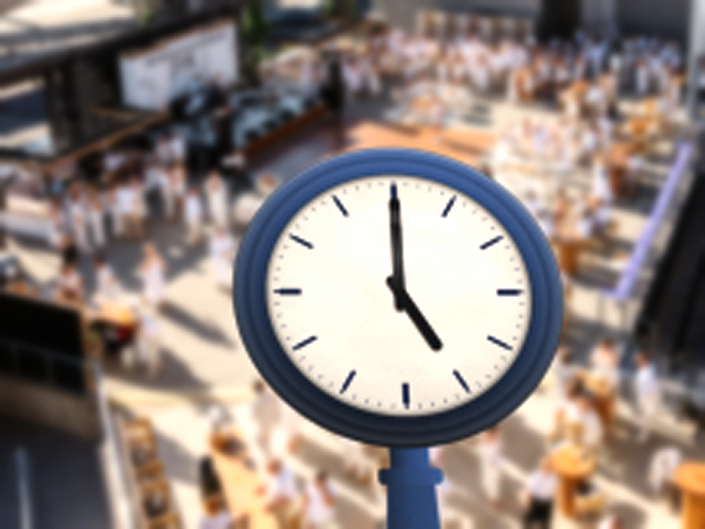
5:00
